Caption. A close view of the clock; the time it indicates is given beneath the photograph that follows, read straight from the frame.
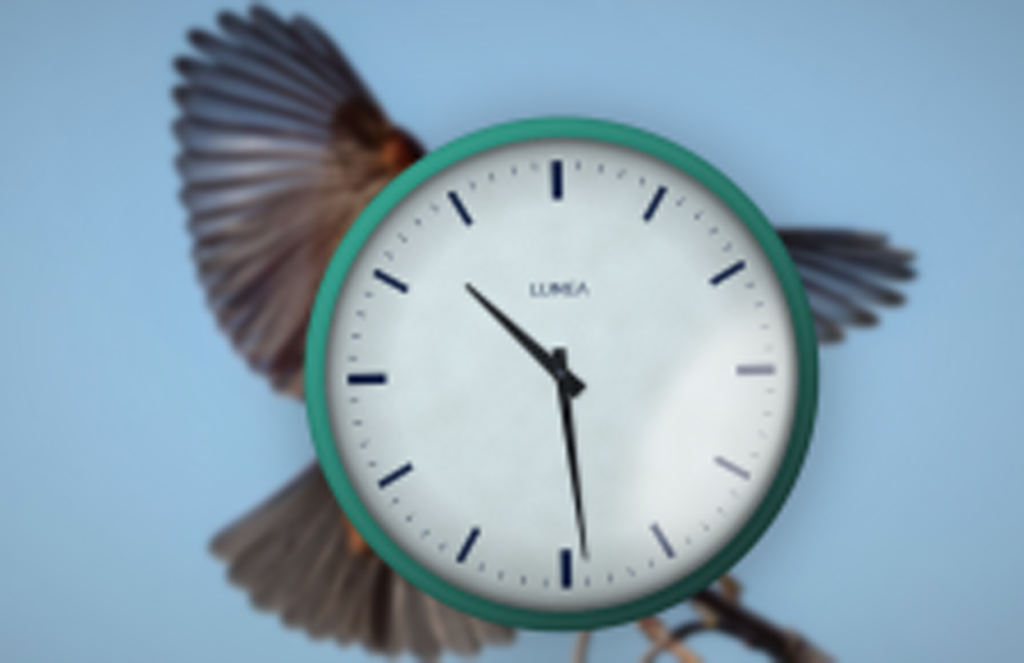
10:29
